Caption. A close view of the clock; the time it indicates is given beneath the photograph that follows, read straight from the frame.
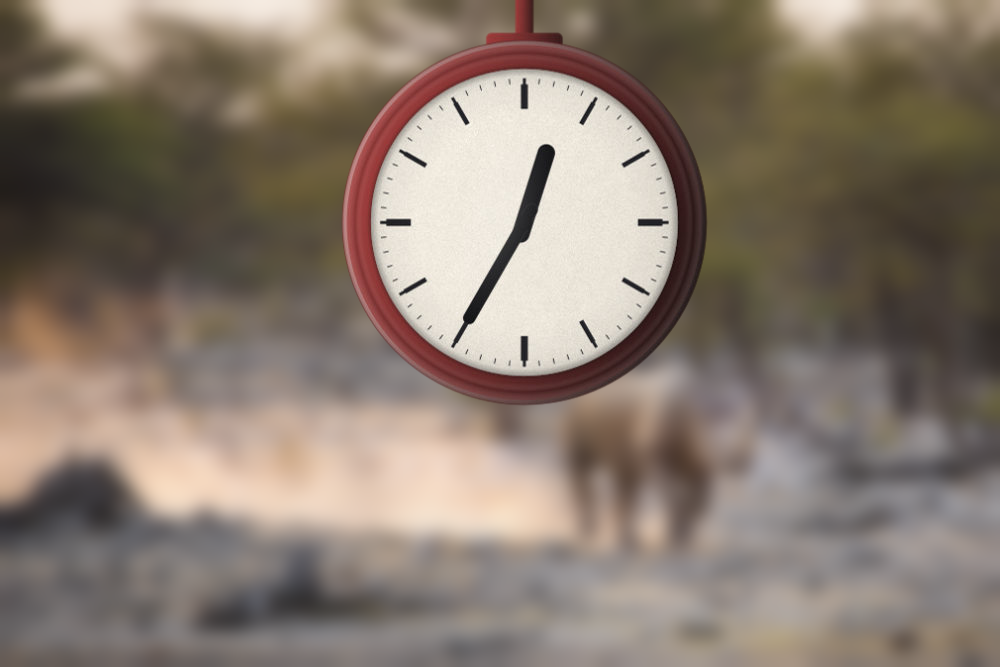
12:35
